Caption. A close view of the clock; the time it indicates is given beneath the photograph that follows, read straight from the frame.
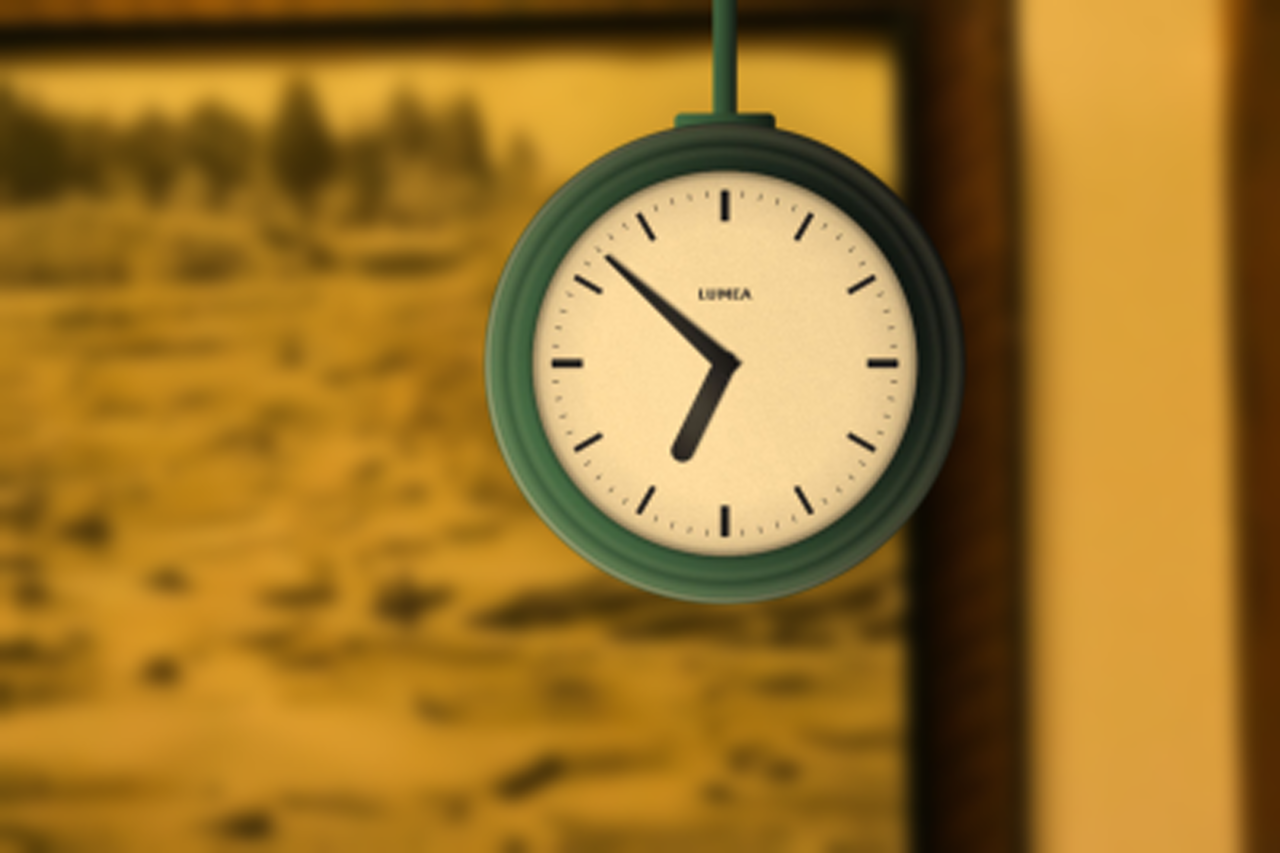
6:52
